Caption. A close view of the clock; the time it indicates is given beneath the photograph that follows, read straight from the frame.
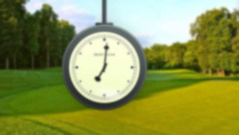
7:01
